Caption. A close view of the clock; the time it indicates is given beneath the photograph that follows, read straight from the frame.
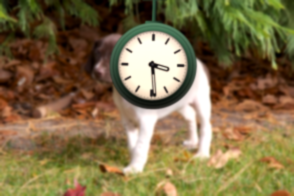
3:29
